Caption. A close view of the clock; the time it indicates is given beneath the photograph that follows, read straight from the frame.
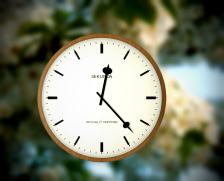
12:23
